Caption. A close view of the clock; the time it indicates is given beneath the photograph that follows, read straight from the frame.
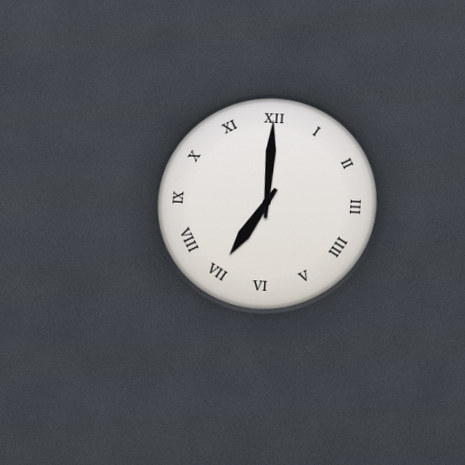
7:00
